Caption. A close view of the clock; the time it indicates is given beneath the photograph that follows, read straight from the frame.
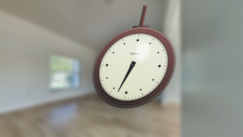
6:33
